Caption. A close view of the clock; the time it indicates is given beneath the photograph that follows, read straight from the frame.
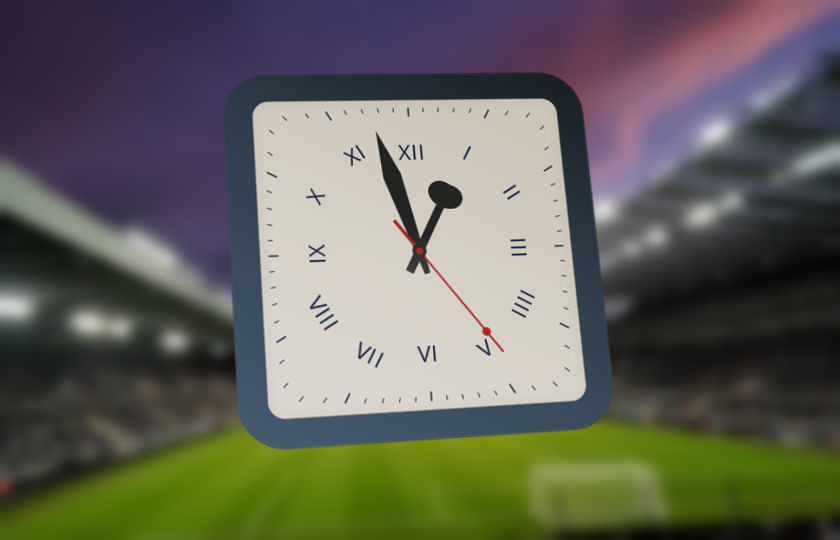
12:57:24
